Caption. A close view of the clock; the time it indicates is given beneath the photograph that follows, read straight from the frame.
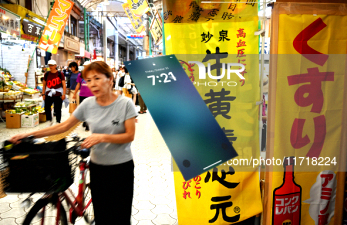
7:21
